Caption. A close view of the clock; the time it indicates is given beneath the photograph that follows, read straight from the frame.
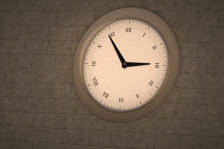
2:54
